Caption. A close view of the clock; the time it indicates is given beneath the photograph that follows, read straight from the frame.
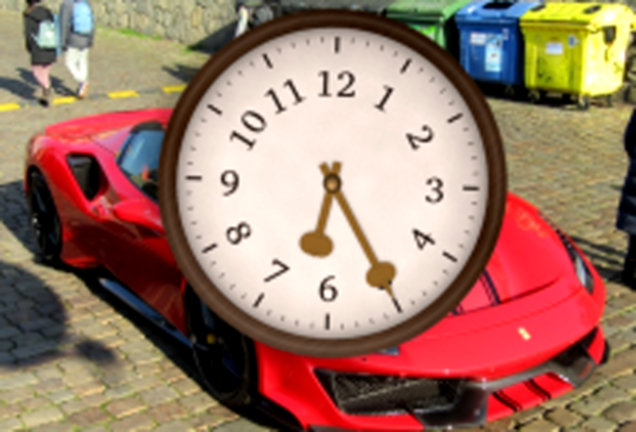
6:25
